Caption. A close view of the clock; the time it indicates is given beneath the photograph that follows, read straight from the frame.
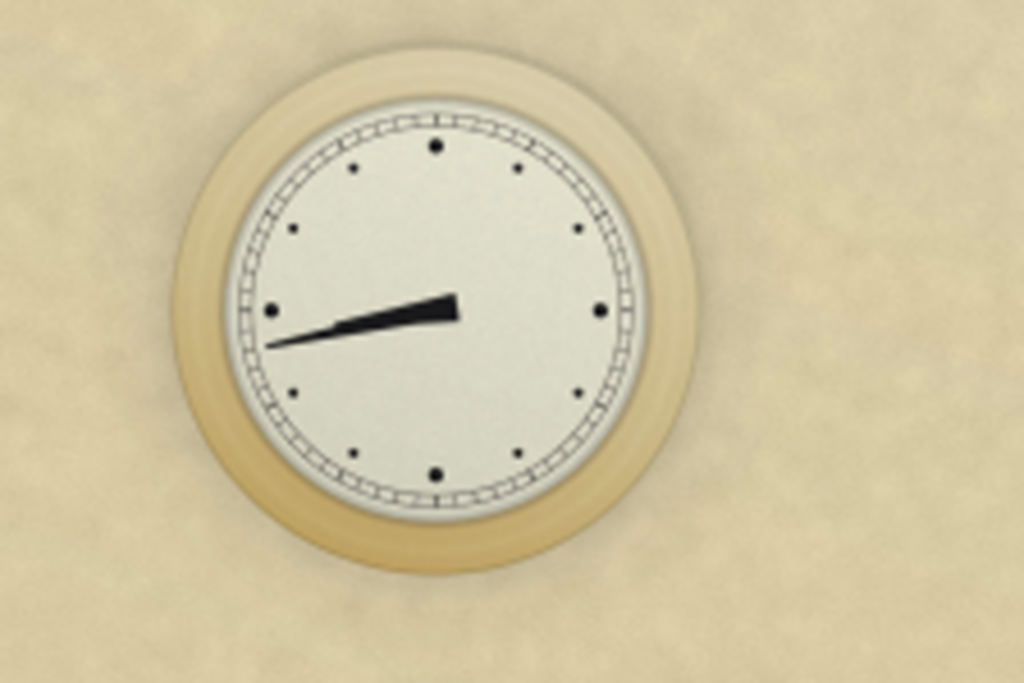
8:43
